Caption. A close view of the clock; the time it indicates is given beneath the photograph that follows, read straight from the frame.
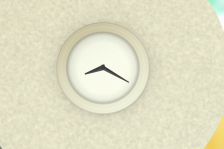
8:20
